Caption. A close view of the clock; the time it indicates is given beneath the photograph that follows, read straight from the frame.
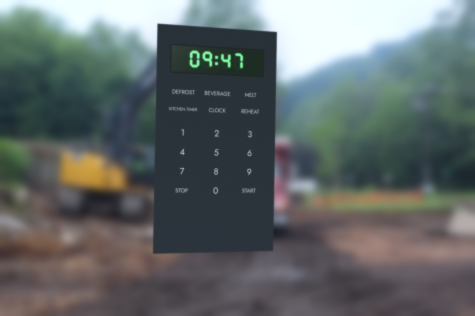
9:47
